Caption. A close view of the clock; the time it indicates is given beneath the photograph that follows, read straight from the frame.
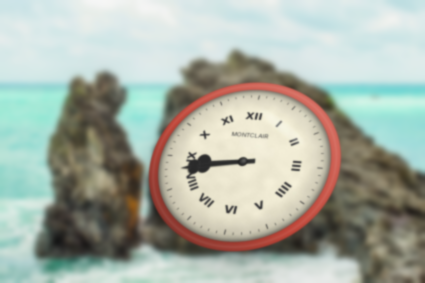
8:43
